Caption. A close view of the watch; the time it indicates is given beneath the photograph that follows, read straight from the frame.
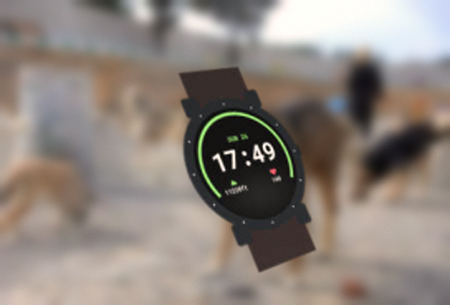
17:49
